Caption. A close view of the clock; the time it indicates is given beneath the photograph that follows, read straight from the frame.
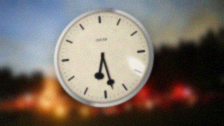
6:28
